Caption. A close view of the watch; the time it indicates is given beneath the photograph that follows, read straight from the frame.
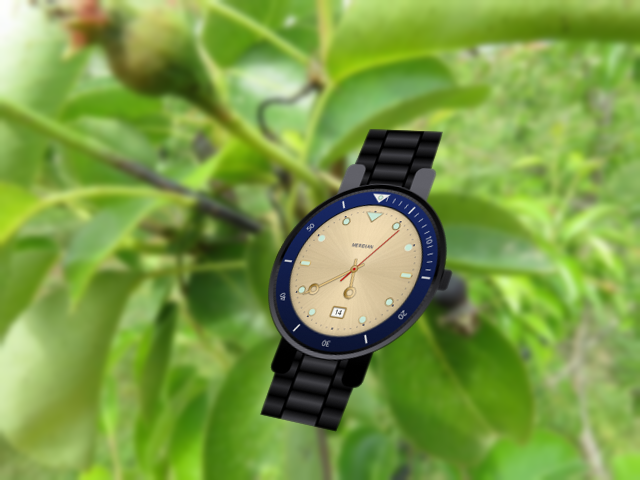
5:39:06
